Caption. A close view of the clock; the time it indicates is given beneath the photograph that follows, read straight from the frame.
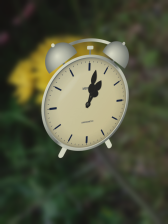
1:02
